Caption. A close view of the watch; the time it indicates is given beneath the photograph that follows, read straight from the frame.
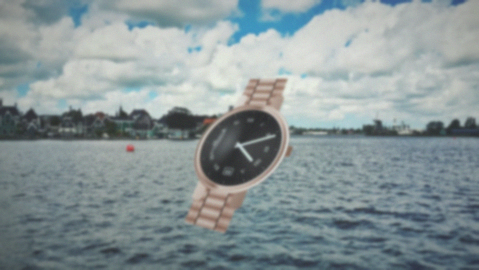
4:11
